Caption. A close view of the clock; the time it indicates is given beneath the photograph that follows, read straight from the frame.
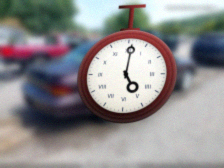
5:01
